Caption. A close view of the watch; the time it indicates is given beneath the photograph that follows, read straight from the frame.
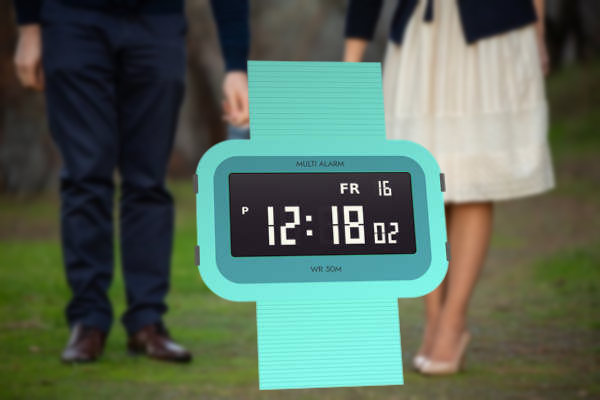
12:18:02
